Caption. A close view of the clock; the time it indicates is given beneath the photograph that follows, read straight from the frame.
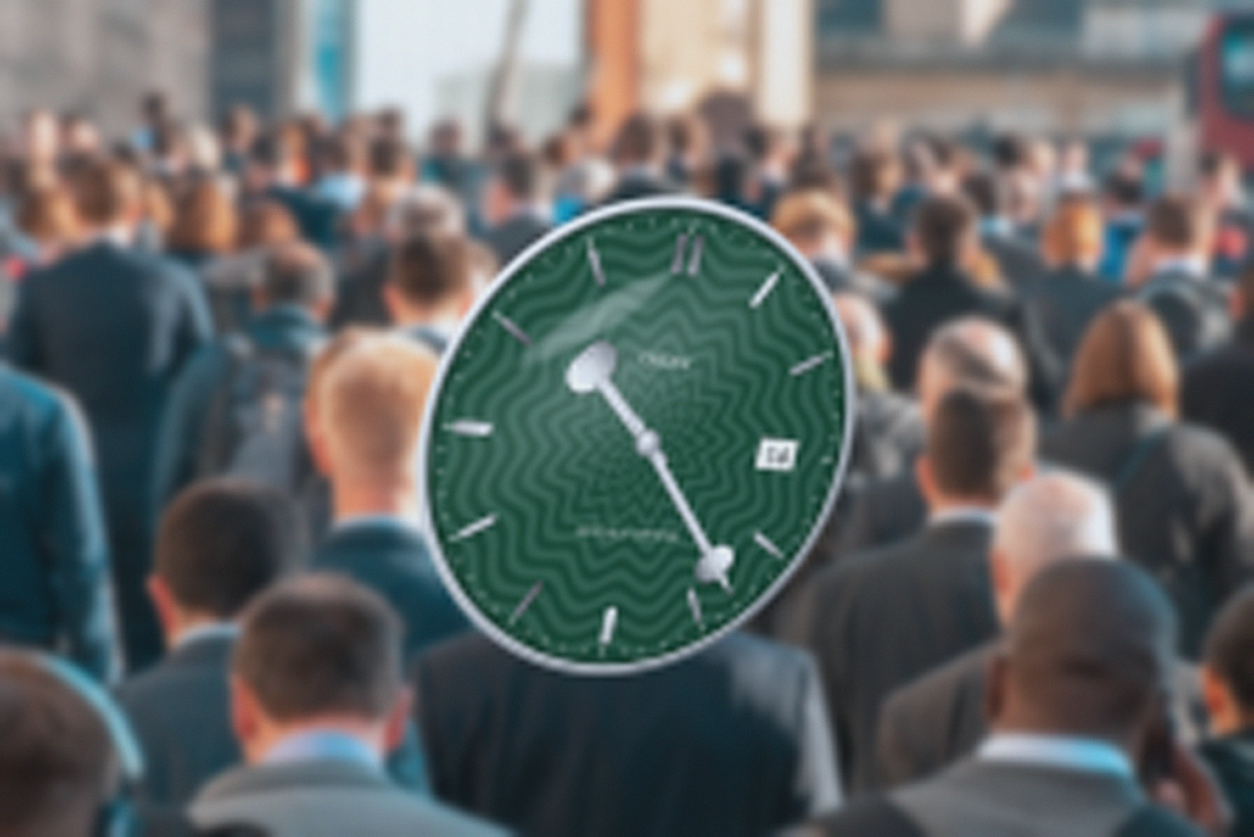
10:23
